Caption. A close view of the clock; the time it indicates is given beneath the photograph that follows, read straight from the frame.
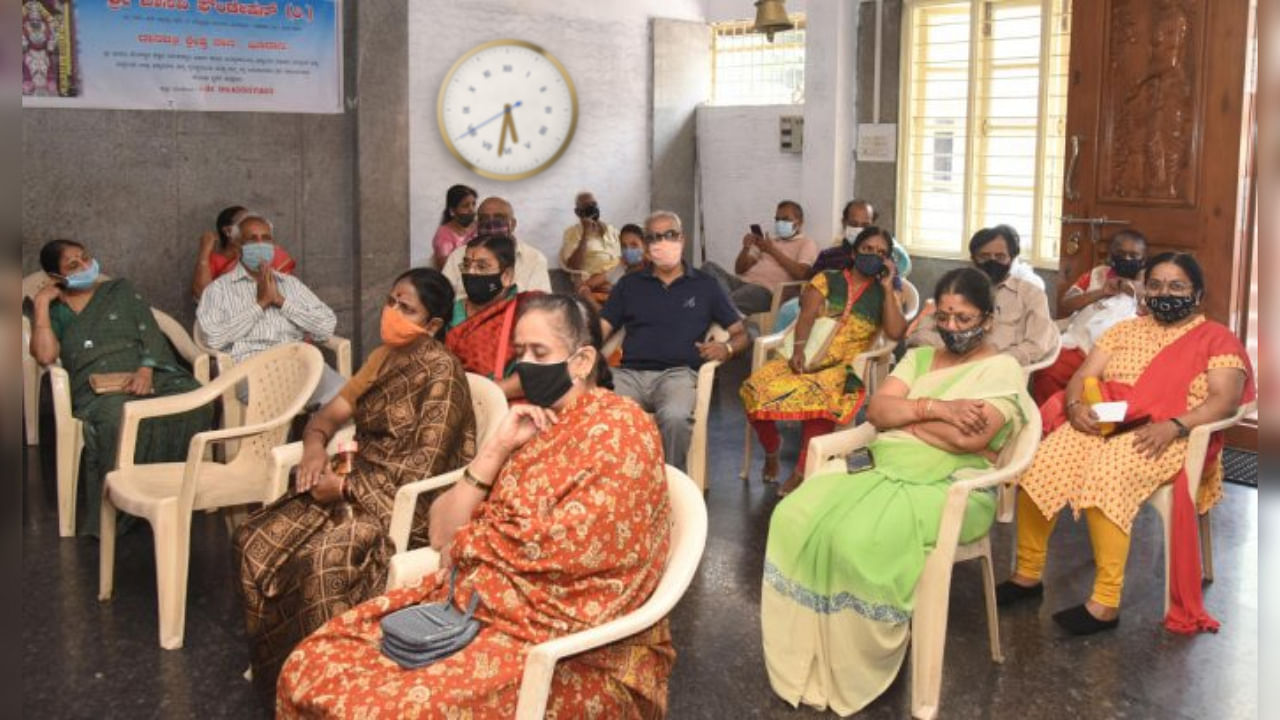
5:31:40
